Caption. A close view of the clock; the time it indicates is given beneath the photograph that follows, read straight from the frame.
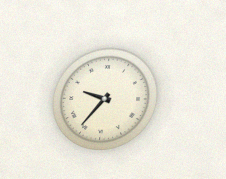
9:36
